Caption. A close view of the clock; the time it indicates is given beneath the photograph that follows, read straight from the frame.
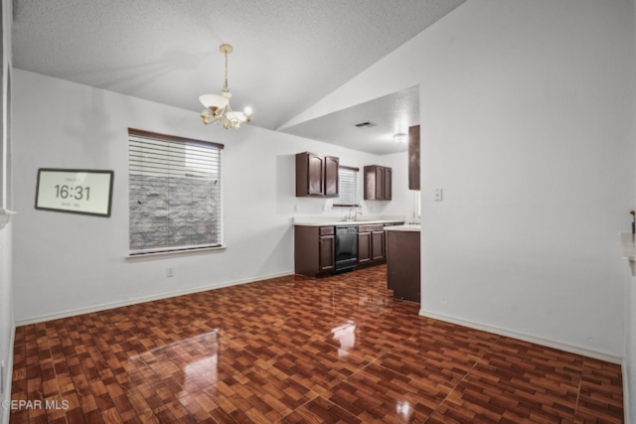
16:31
